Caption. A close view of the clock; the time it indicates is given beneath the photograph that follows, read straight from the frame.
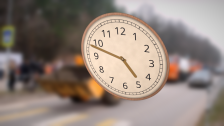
4:48
